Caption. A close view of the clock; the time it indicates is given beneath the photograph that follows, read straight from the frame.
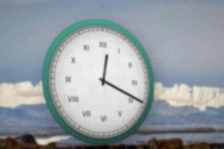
12:19
